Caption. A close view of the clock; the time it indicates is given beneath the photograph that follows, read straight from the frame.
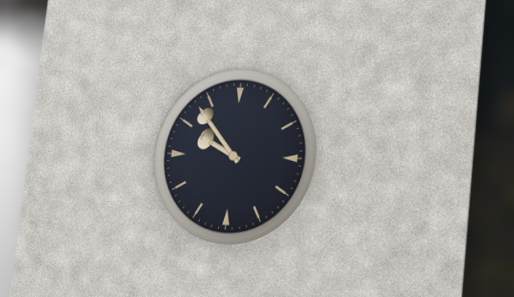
9:53
